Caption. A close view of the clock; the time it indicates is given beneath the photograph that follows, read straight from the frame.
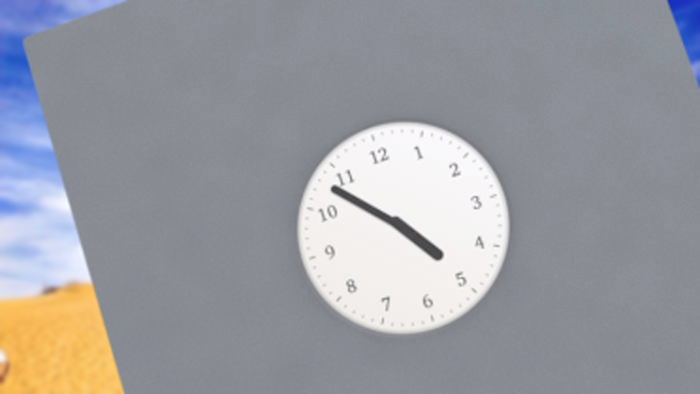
4:53
